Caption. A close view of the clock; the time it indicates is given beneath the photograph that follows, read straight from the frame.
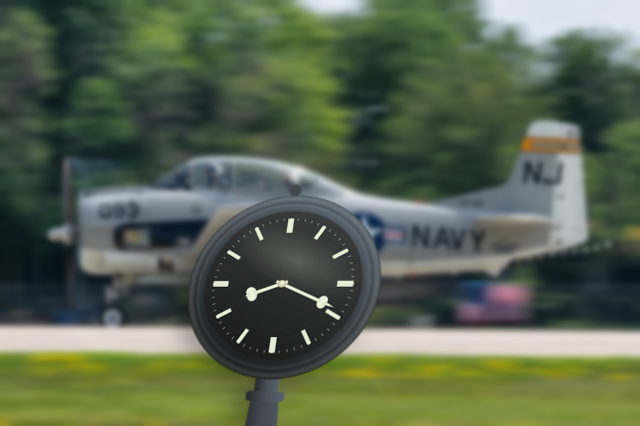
8:19
